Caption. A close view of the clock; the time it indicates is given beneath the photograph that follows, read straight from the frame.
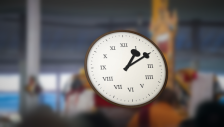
1:10
